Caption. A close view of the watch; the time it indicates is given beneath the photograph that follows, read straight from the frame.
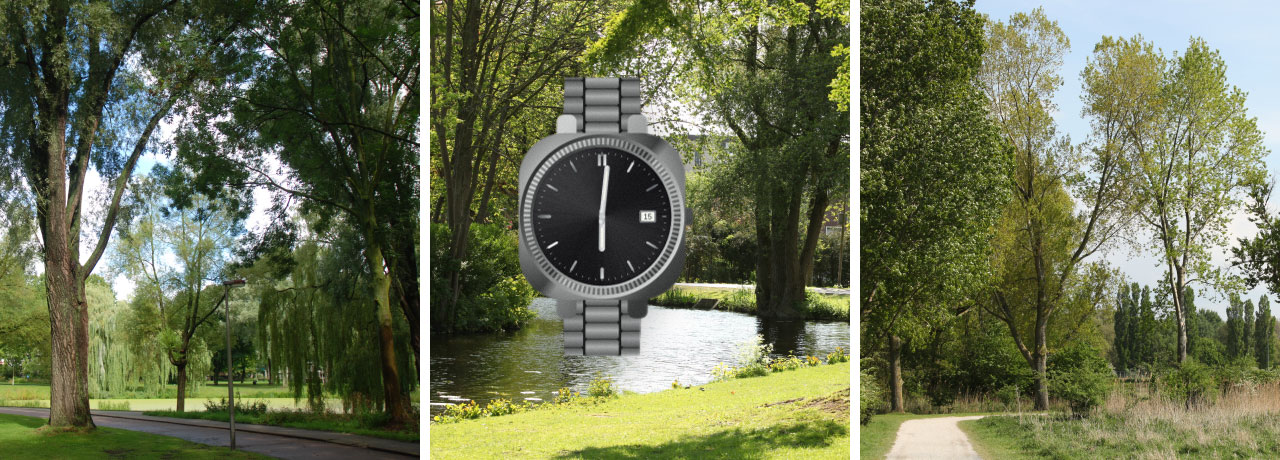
6:01
